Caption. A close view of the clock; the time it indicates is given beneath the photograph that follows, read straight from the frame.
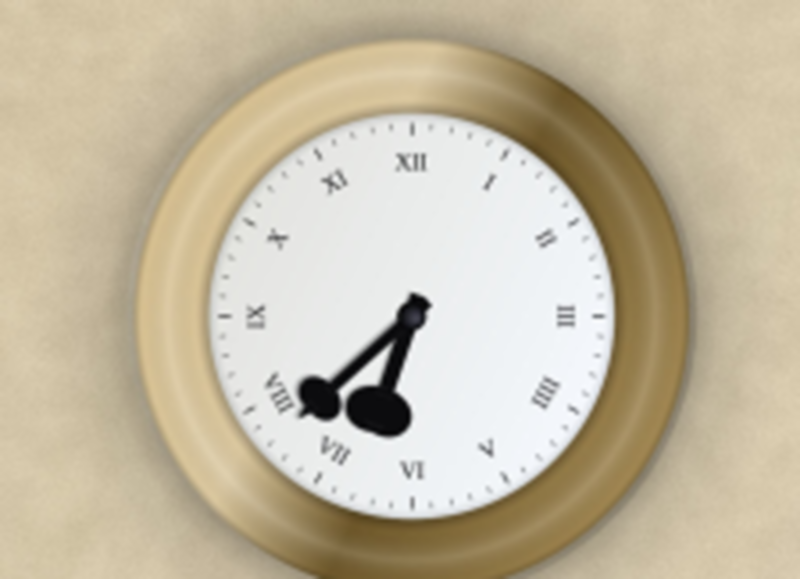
6:38
